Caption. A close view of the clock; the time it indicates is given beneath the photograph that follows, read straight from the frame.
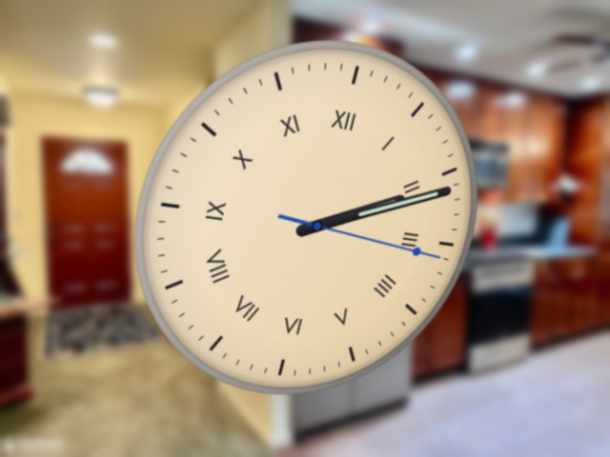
2:11:16
